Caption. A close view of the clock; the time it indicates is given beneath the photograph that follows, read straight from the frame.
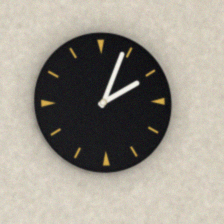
2:04
